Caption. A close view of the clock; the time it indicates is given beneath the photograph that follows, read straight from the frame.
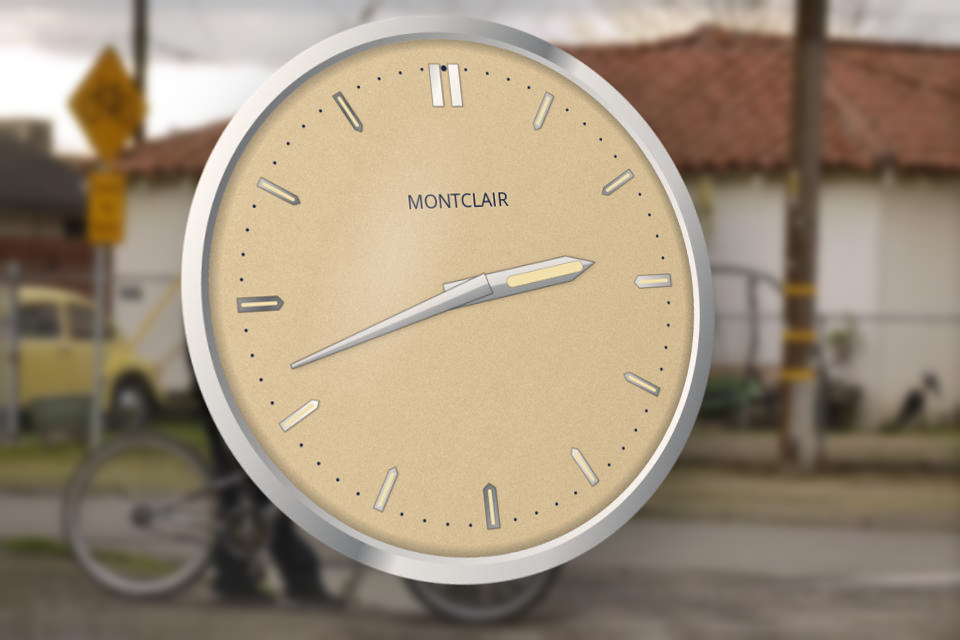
2:42
